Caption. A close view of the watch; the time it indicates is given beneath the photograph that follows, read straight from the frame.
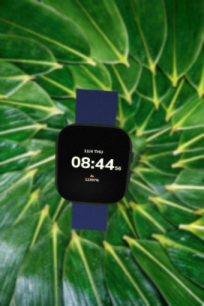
8:44
